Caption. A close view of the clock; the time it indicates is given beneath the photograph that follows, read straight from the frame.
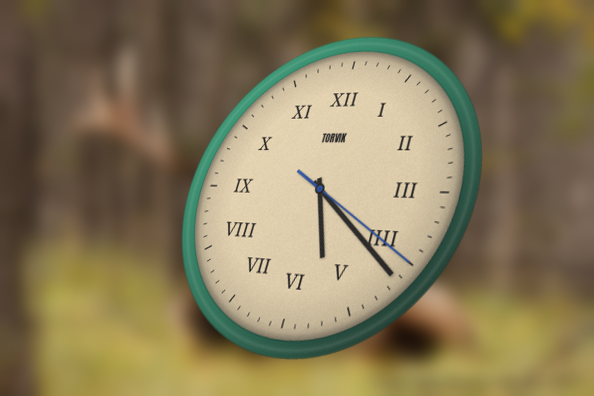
5:21:20
